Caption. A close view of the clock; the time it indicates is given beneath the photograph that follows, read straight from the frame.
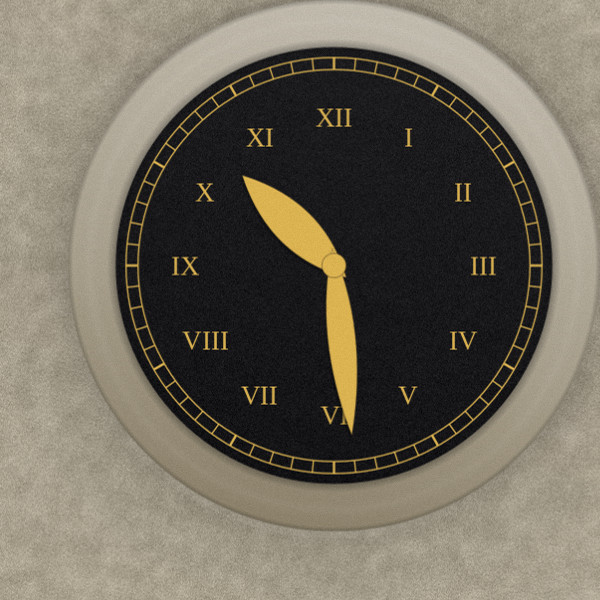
10:29
